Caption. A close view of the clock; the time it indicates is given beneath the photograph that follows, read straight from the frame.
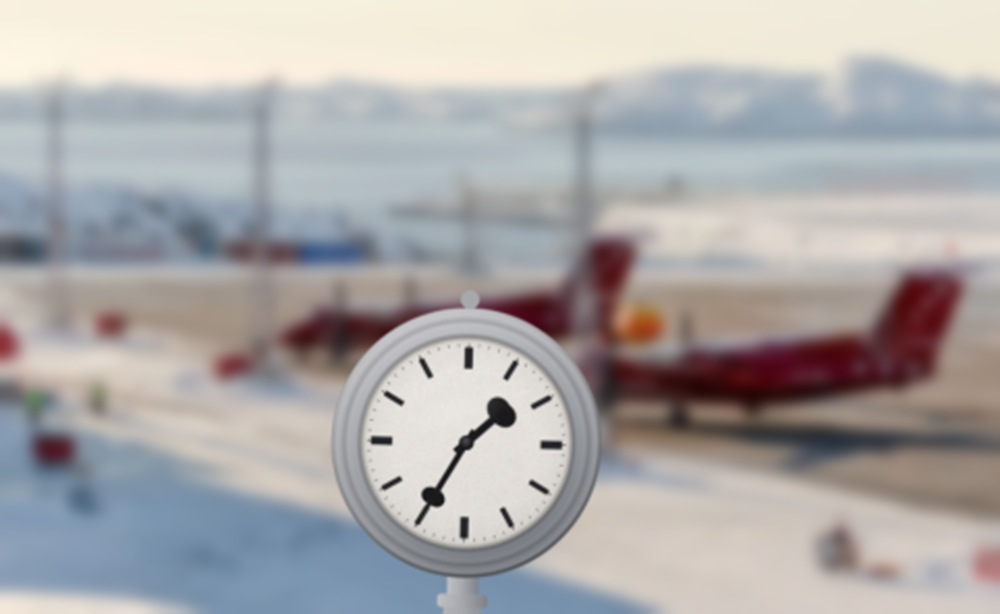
1:35
